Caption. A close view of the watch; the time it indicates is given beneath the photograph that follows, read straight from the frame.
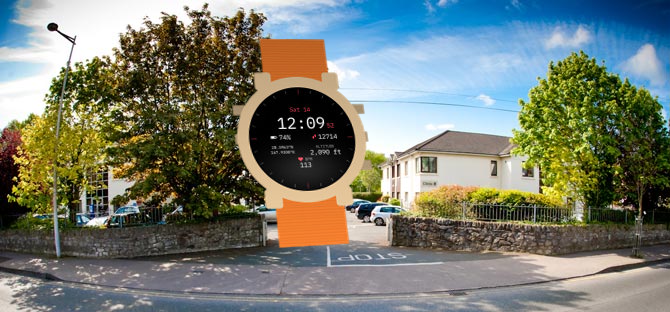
12:09
